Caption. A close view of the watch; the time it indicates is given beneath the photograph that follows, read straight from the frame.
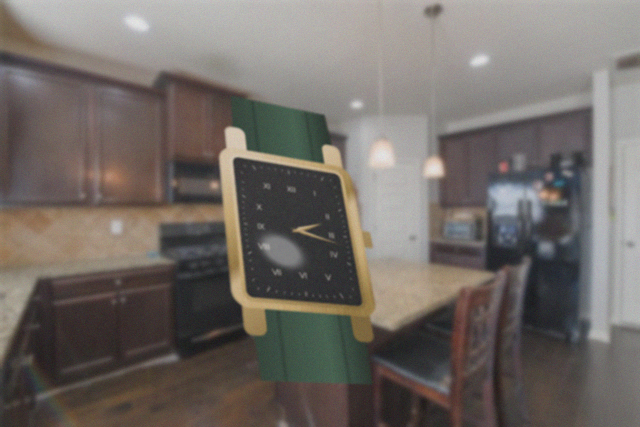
2:17
